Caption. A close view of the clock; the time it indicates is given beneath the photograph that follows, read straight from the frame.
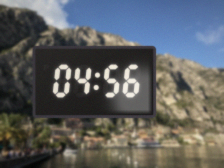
4:56
